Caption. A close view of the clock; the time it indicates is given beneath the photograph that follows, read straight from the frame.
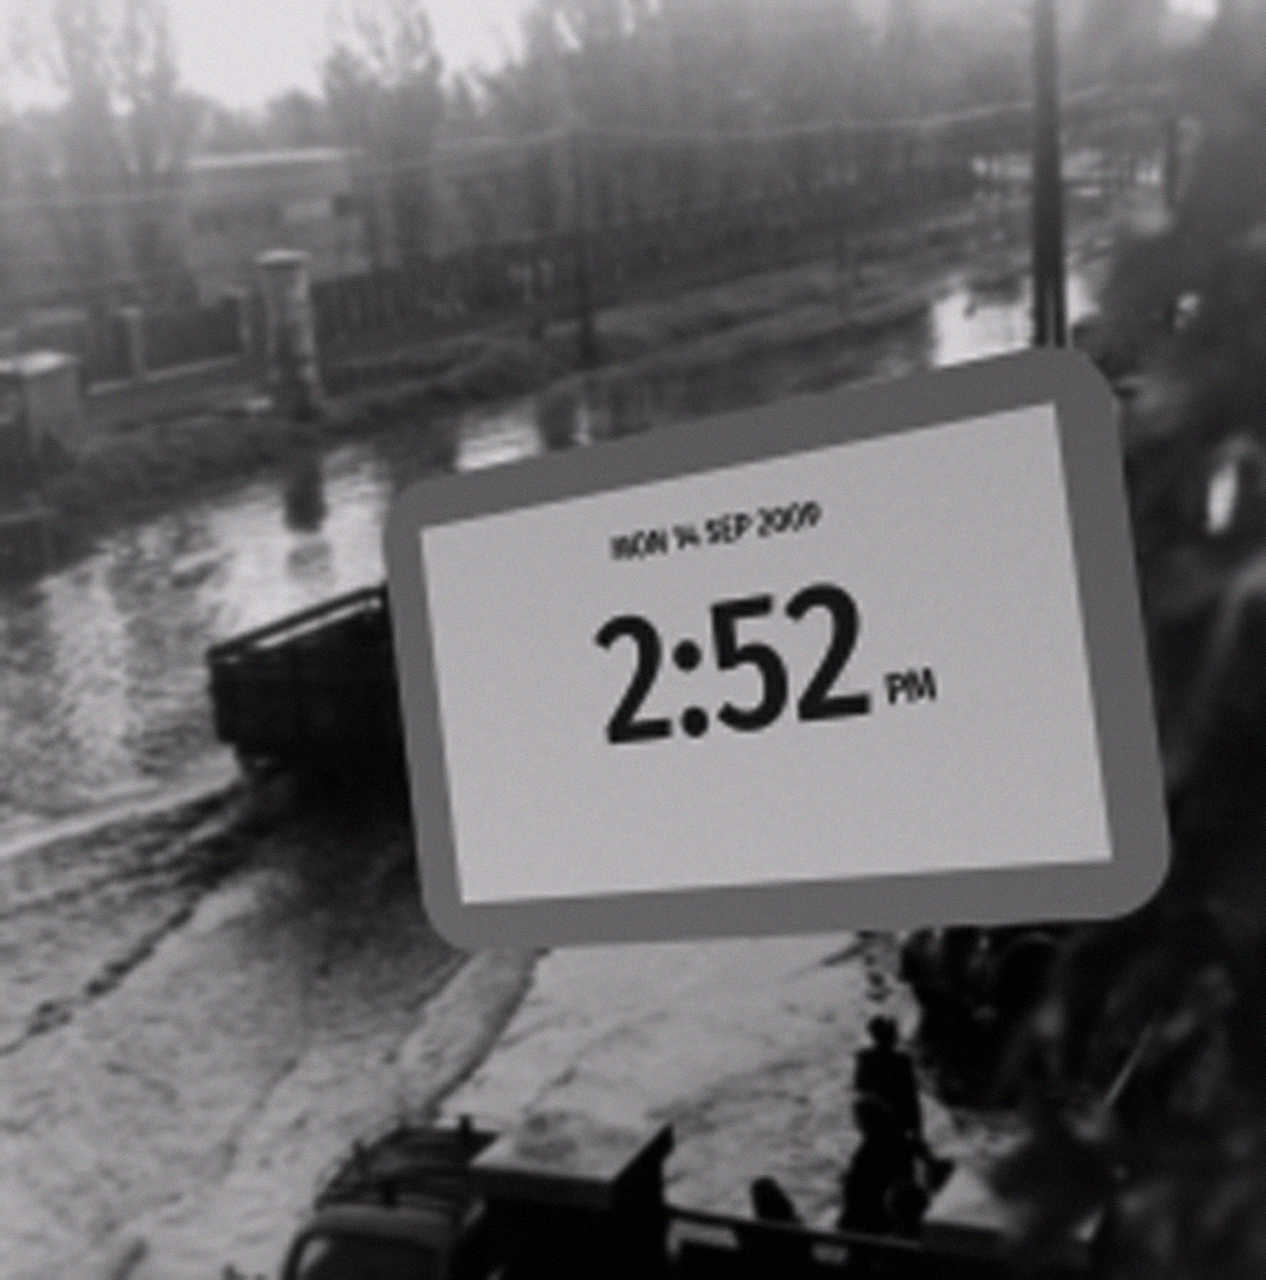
2:52
